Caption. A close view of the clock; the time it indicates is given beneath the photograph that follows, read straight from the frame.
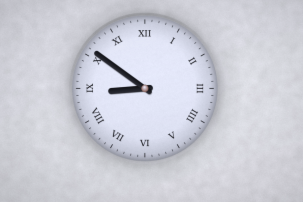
8:51
